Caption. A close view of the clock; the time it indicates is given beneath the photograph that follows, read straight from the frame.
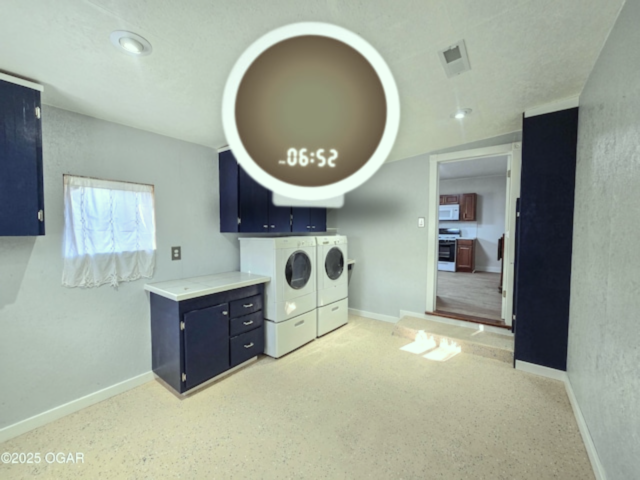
6:52
